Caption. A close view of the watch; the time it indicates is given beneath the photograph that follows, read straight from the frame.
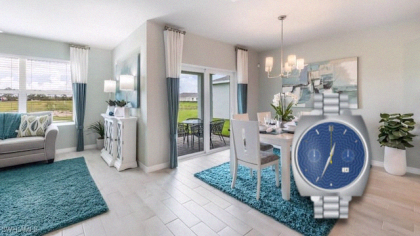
12:34
